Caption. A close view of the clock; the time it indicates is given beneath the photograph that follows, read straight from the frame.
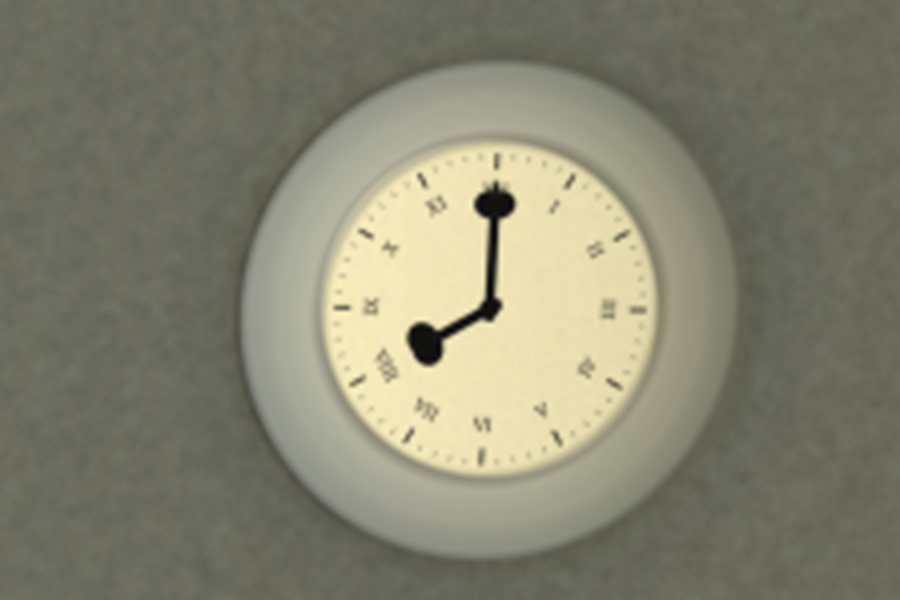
8:00
